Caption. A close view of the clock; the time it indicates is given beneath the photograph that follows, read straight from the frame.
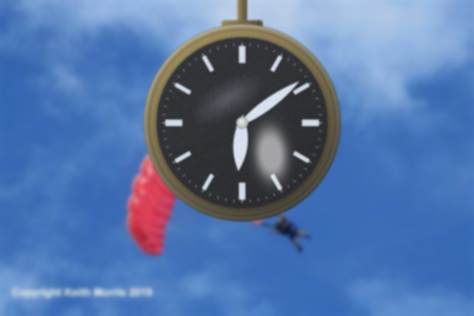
6:09
